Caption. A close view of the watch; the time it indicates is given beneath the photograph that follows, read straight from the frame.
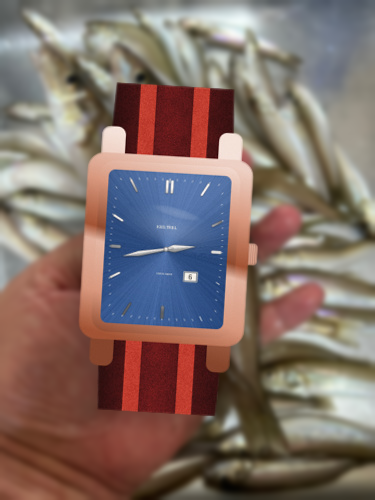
2:43
